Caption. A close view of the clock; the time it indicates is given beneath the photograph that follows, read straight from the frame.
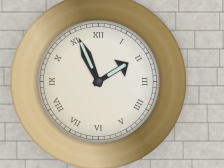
1:56
